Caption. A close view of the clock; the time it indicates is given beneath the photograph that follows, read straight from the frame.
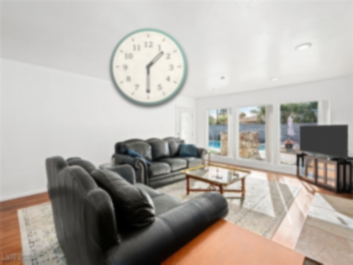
1:30
